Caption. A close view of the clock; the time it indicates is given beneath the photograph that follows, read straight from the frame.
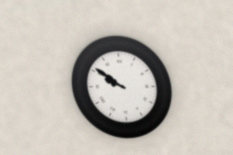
9:51
